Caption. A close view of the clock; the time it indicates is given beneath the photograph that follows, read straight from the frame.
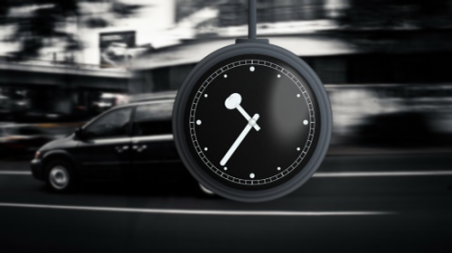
10:36
